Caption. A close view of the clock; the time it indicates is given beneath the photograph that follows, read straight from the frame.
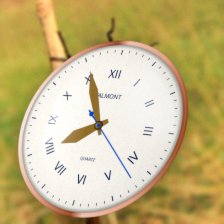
7:55:22
